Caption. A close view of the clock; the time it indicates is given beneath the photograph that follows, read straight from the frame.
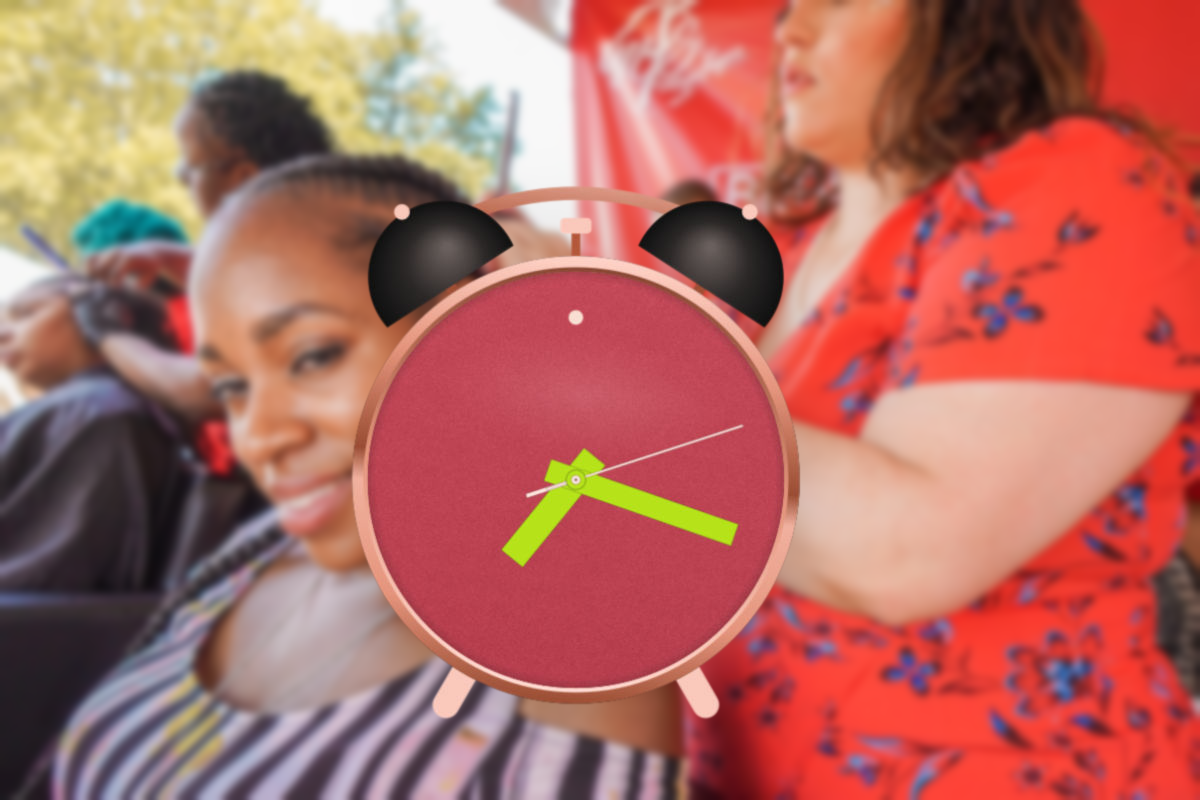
7:18:12
